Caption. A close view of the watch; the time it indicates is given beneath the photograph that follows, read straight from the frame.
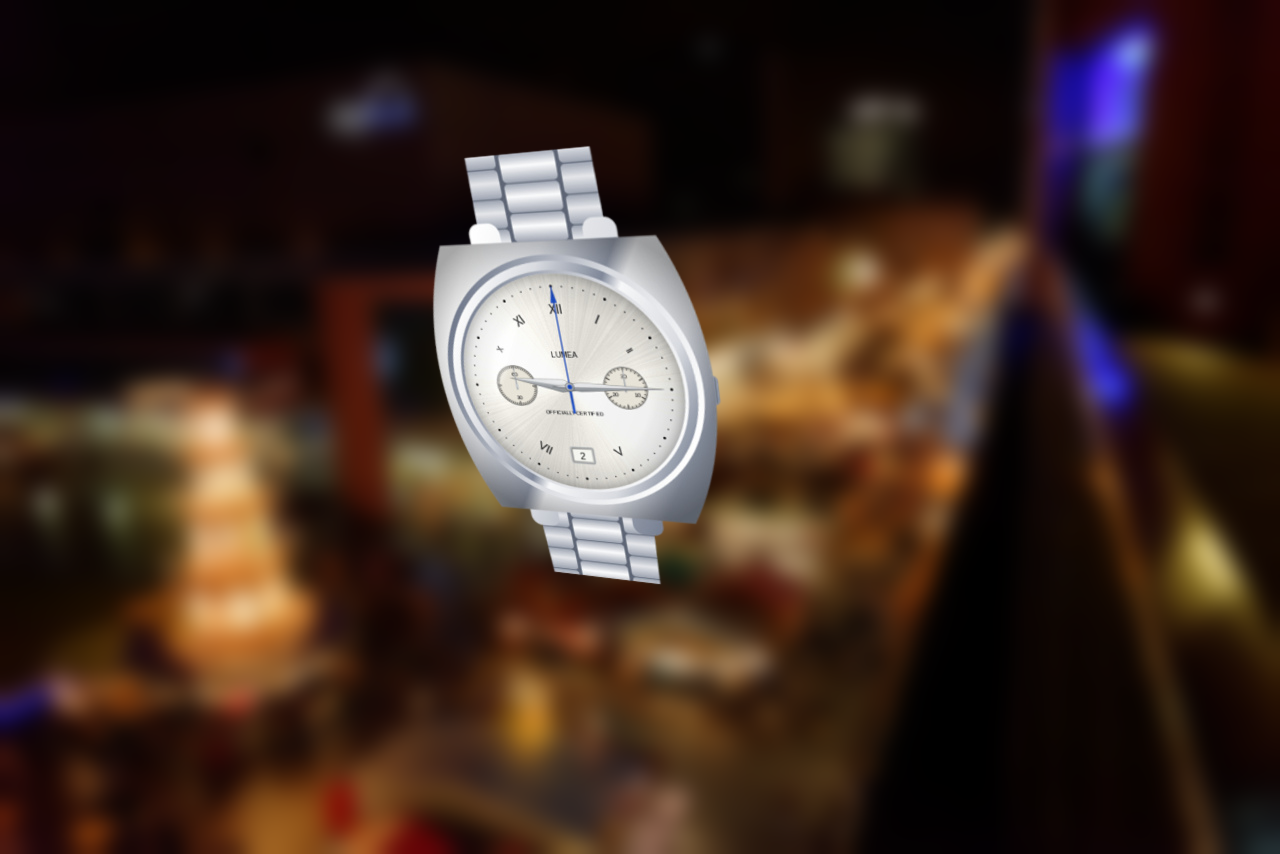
9:15
